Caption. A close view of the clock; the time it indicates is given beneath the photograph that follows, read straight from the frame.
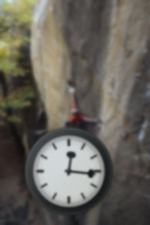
12:16
